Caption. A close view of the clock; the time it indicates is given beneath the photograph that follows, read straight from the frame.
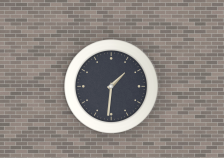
1:31
